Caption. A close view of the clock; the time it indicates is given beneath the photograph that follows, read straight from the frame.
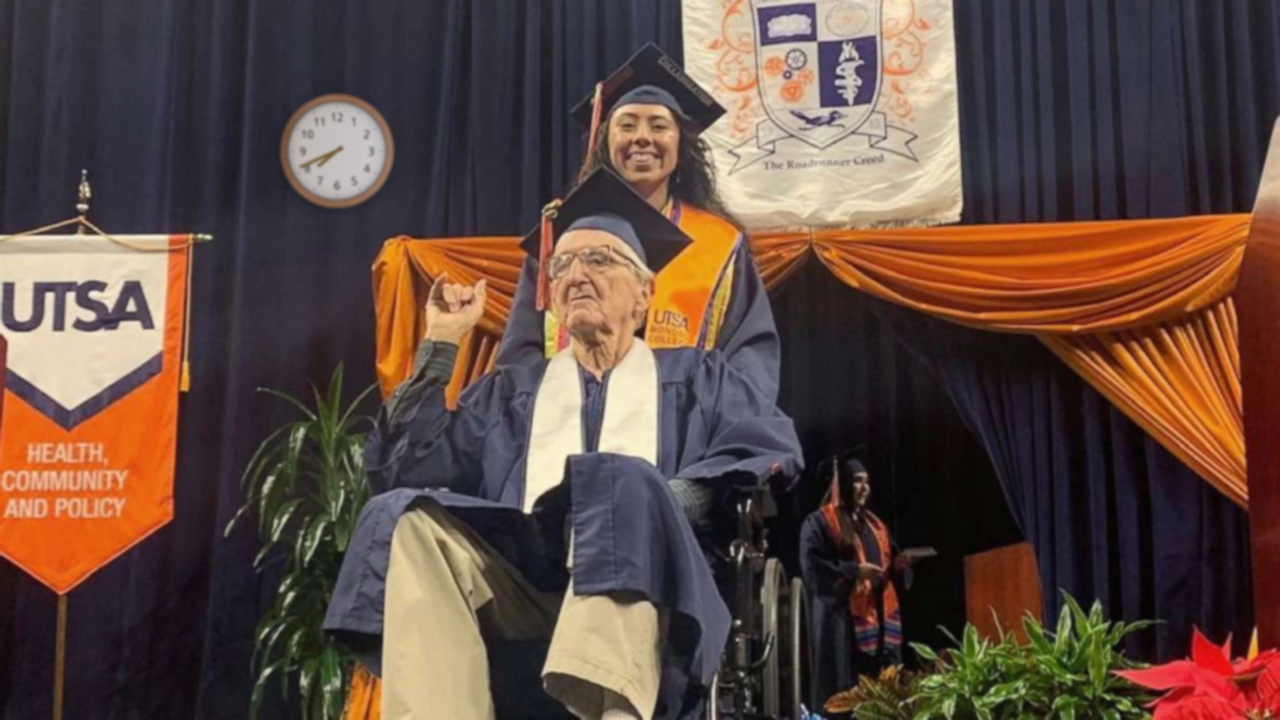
7:41
